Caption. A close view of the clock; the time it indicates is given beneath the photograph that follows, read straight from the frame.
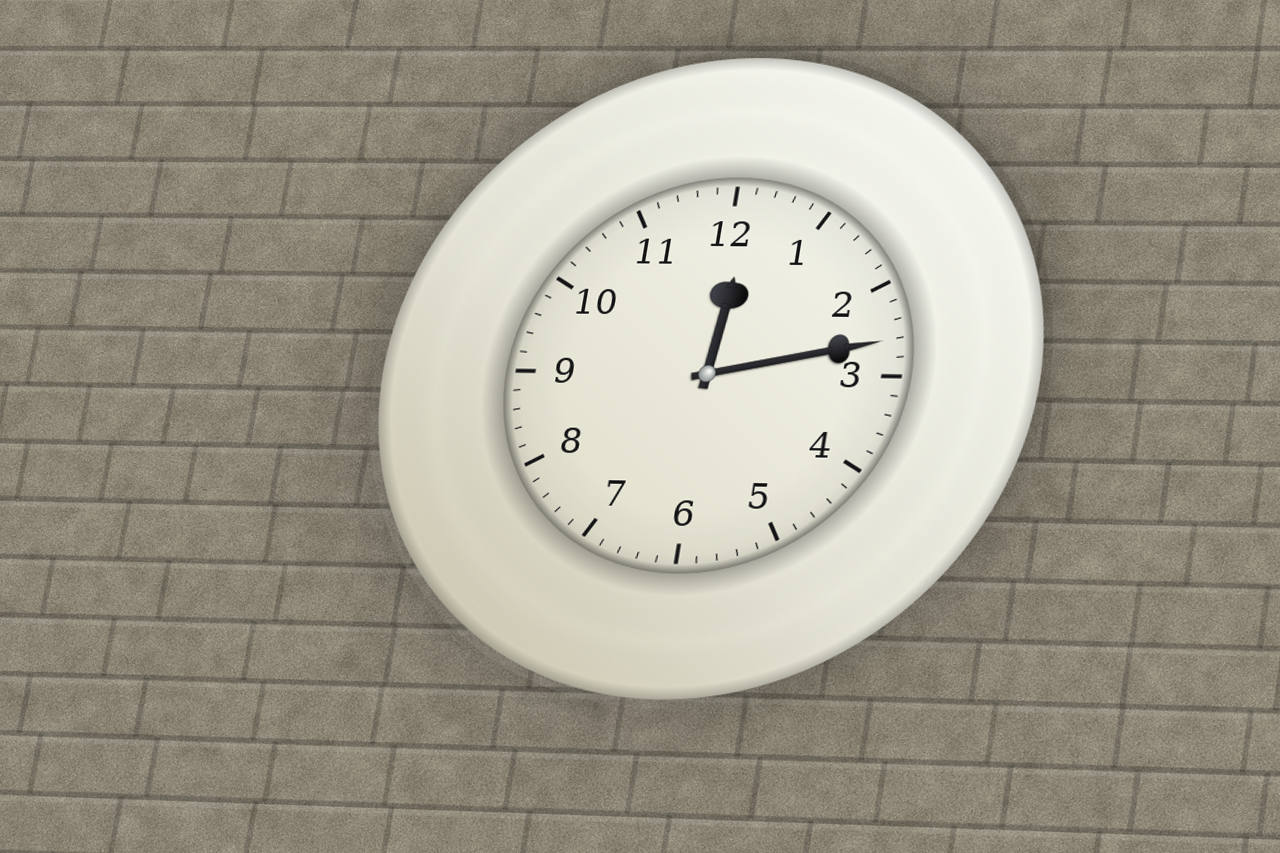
12:13
